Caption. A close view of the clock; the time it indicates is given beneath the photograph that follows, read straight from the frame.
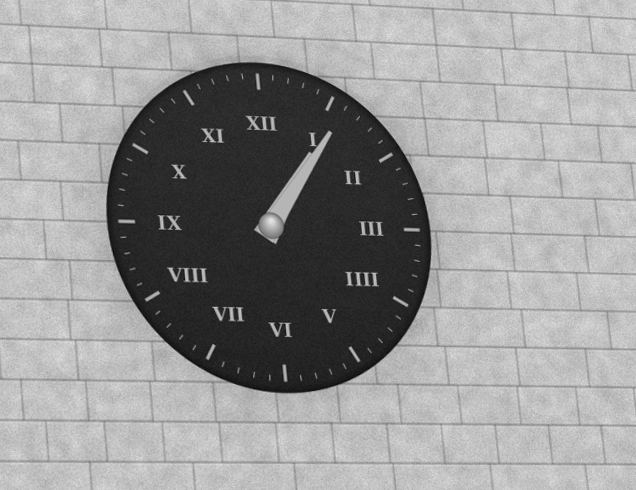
1:06
